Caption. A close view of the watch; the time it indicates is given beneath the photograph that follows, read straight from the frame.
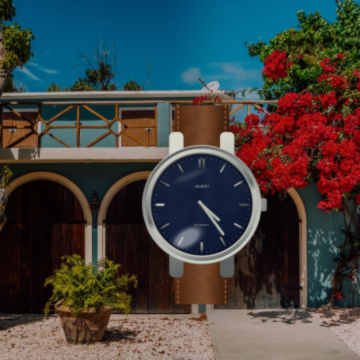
4:24
